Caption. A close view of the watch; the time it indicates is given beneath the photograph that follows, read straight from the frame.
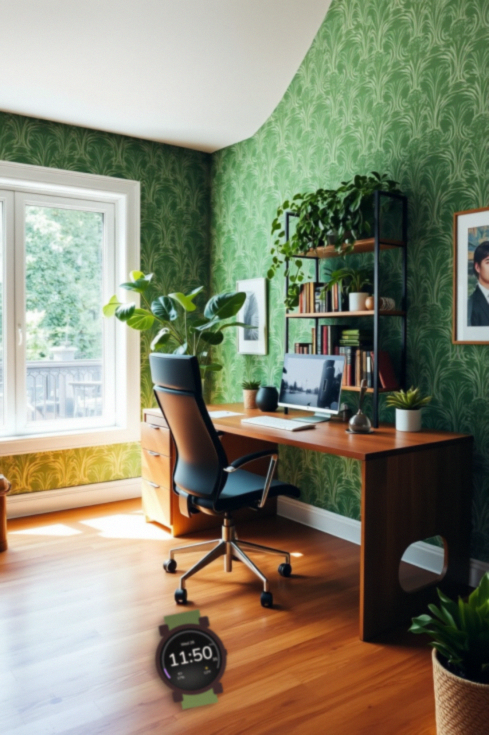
11:50
